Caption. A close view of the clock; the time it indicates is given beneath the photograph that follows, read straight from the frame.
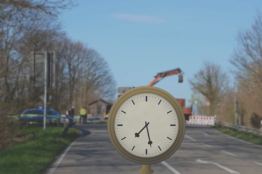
7:28
